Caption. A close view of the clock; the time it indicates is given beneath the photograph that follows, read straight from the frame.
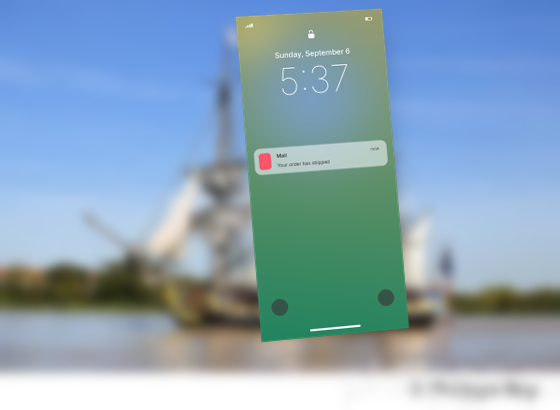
5:37
